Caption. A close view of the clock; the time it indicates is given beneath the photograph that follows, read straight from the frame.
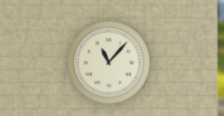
11:07
